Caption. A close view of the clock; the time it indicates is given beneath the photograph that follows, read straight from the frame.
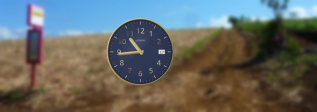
10:44
